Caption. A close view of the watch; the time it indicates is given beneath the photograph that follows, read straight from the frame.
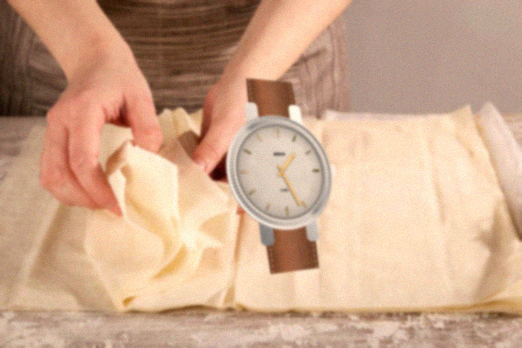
1:26
